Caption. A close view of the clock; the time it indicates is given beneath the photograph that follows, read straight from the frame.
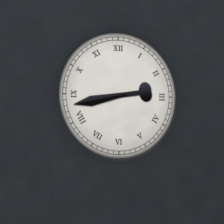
2:43
